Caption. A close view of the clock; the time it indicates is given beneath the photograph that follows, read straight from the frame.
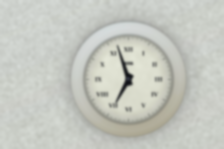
6:57
